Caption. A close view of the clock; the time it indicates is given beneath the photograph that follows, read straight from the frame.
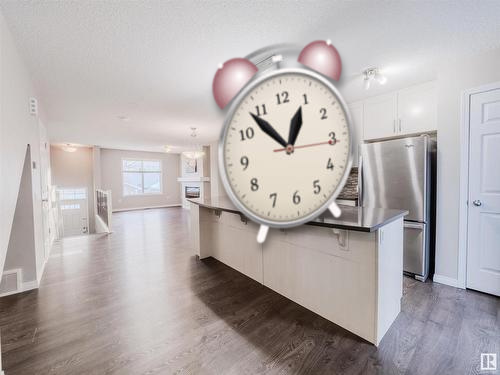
12:53:16
